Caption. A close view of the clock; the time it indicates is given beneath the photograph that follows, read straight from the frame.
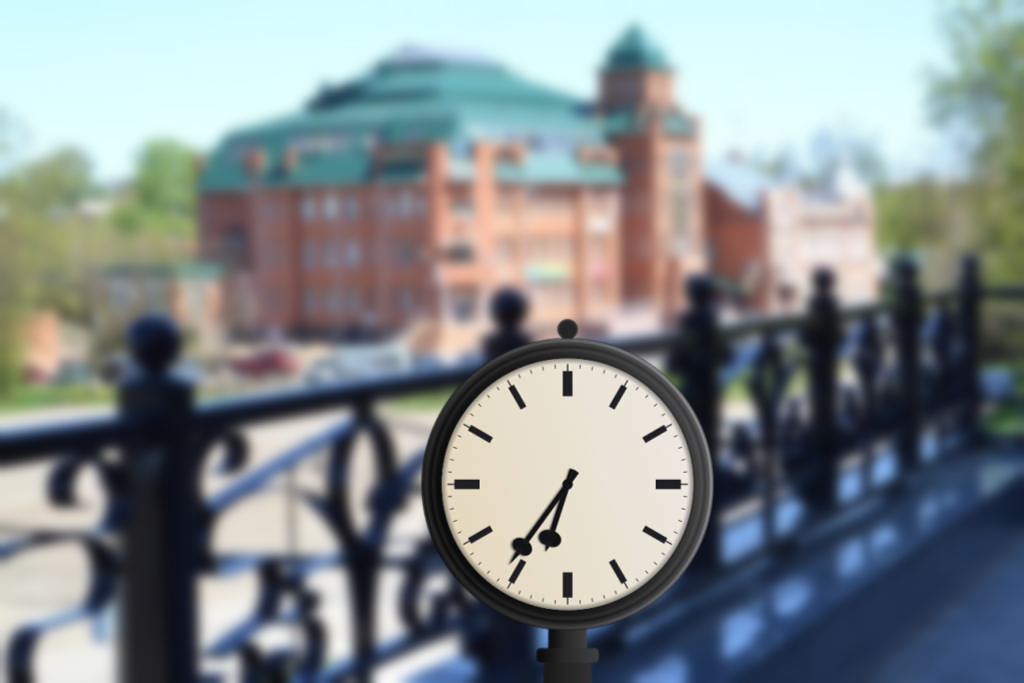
6:36
